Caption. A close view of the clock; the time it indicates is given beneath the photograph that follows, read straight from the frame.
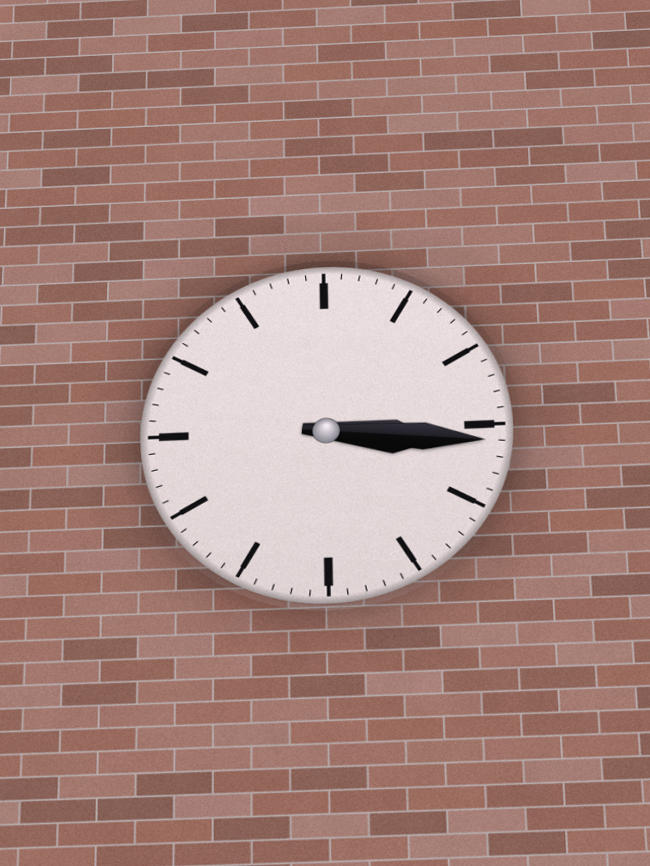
3:16
